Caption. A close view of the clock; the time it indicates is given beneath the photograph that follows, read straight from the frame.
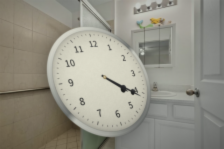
4:21
